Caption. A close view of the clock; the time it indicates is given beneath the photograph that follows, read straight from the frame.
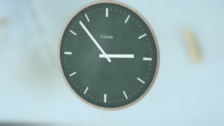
2:53
